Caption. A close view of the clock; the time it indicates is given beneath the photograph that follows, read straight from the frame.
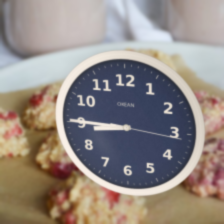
8:45:16
